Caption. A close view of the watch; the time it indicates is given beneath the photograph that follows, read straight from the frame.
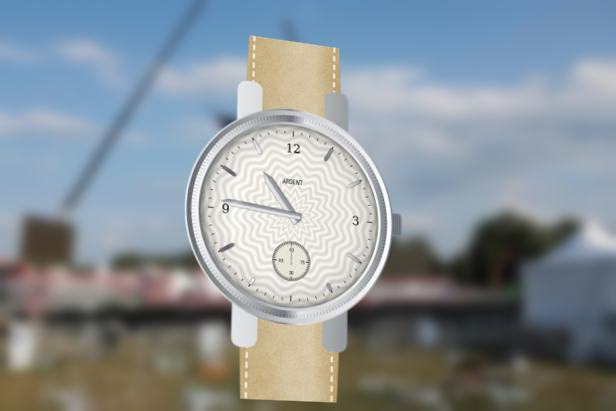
10:46
